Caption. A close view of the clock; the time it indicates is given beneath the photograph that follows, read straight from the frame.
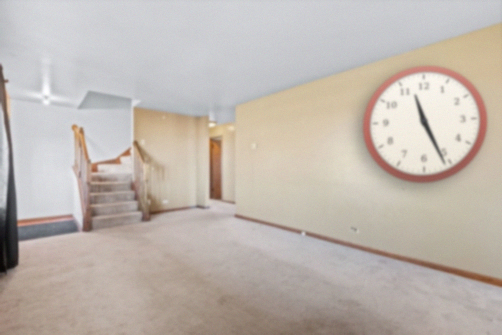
11:26
